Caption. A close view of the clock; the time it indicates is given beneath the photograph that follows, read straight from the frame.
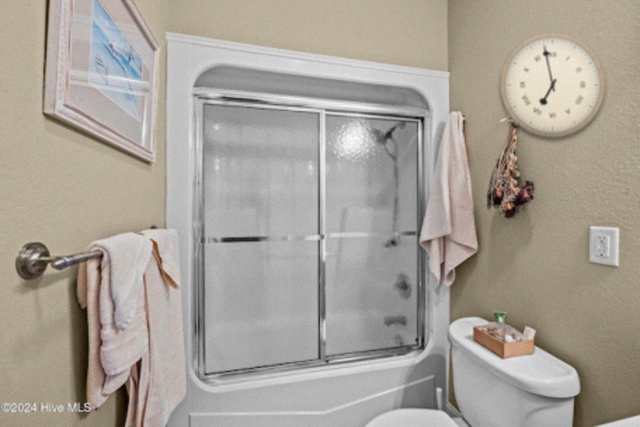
6:58
